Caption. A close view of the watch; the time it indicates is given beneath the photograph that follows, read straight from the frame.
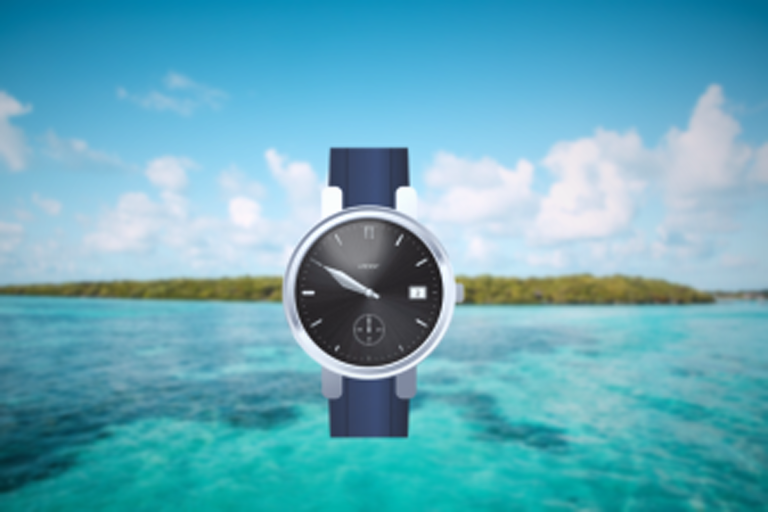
9:50
